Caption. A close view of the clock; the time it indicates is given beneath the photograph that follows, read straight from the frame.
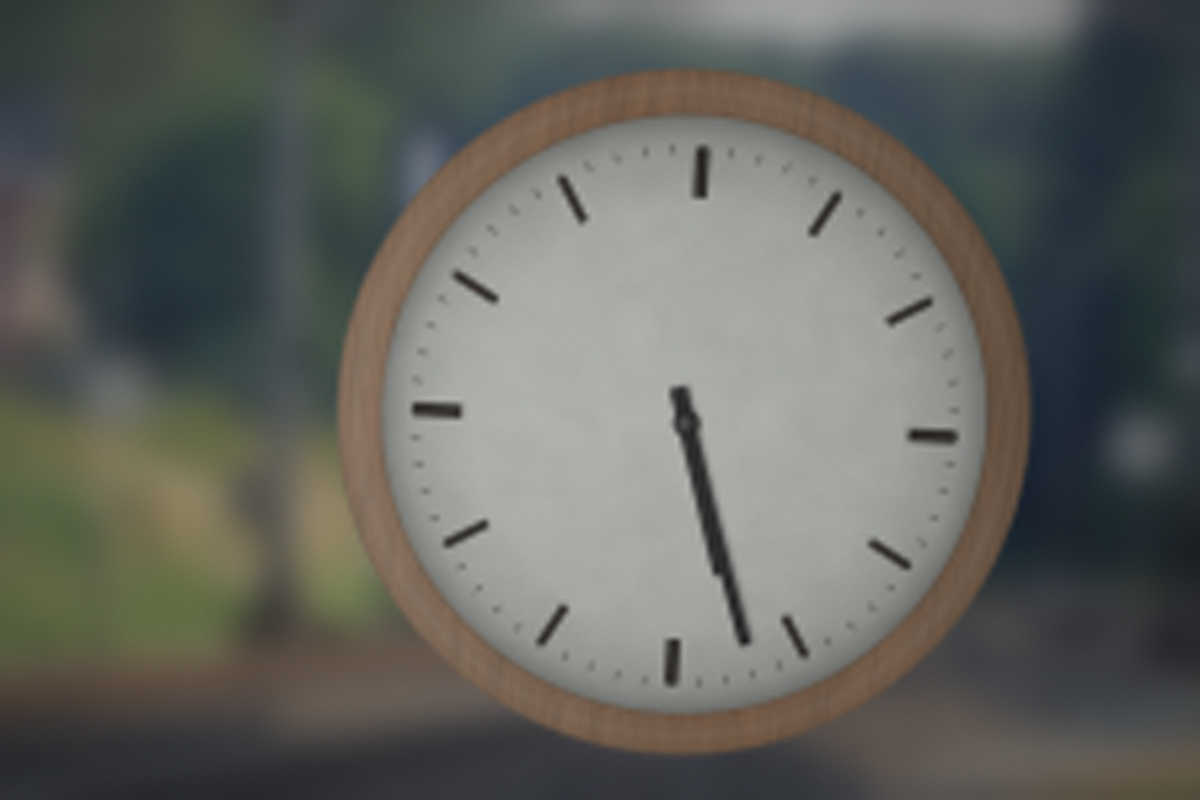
5:27
